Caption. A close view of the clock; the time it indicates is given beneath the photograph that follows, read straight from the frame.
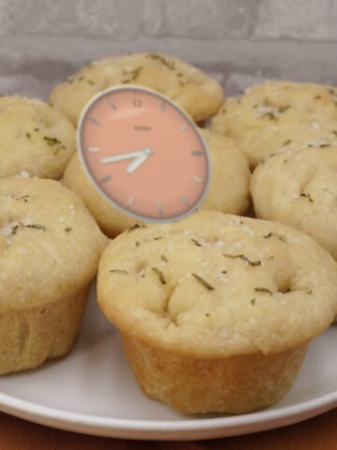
7:43
